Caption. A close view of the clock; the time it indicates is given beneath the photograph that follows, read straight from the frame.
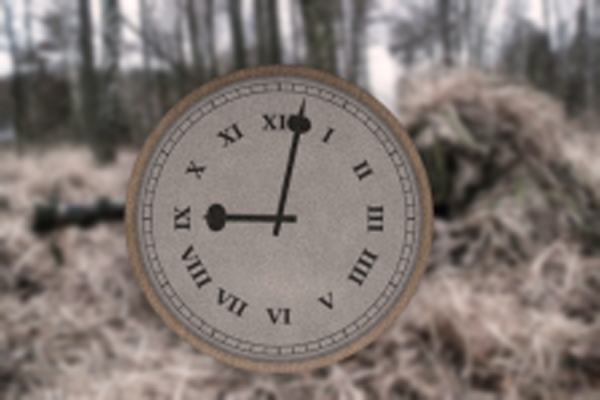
9:02
